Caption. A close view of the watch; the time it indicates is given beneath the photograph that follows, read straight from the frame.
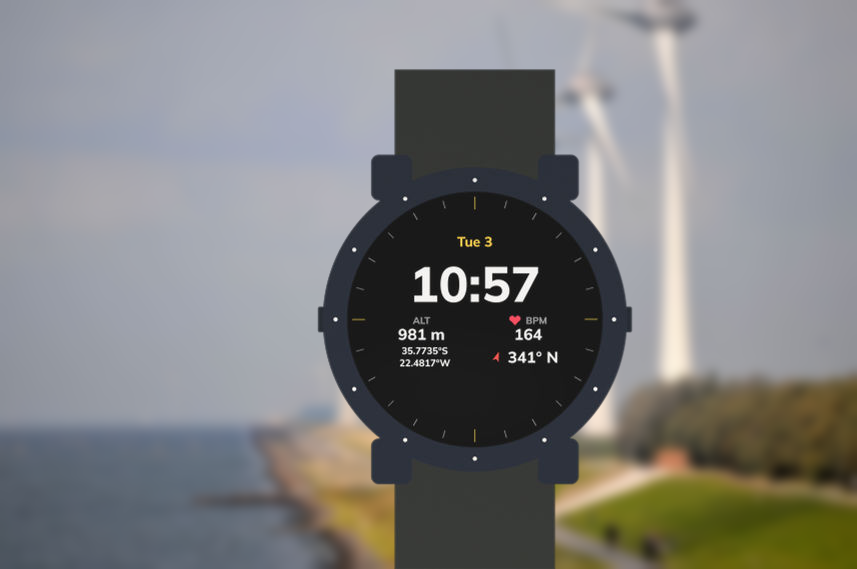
10:57
